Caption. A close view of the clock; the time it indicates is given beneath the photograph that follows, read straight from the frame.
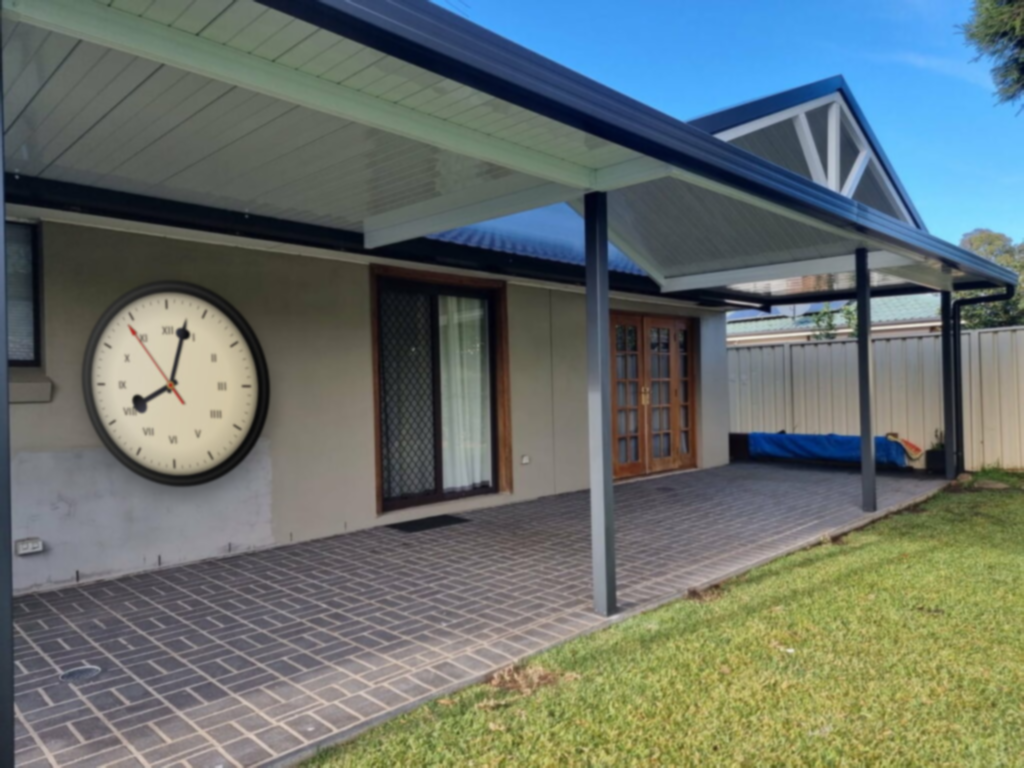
8:02:54
